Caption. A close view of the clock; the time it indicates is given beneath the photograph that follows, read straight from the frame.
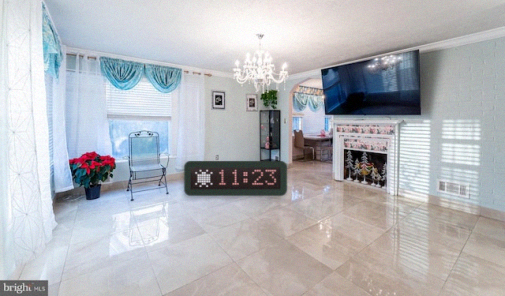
11:23
